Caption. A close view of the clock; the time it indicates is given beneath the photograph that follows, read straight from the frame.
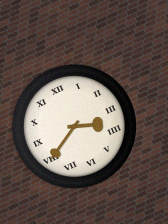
3:40
